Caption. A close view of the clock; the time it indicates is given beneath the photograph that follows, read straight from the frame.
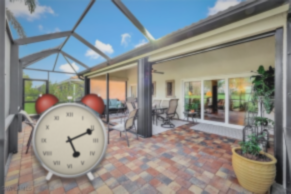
5:11
